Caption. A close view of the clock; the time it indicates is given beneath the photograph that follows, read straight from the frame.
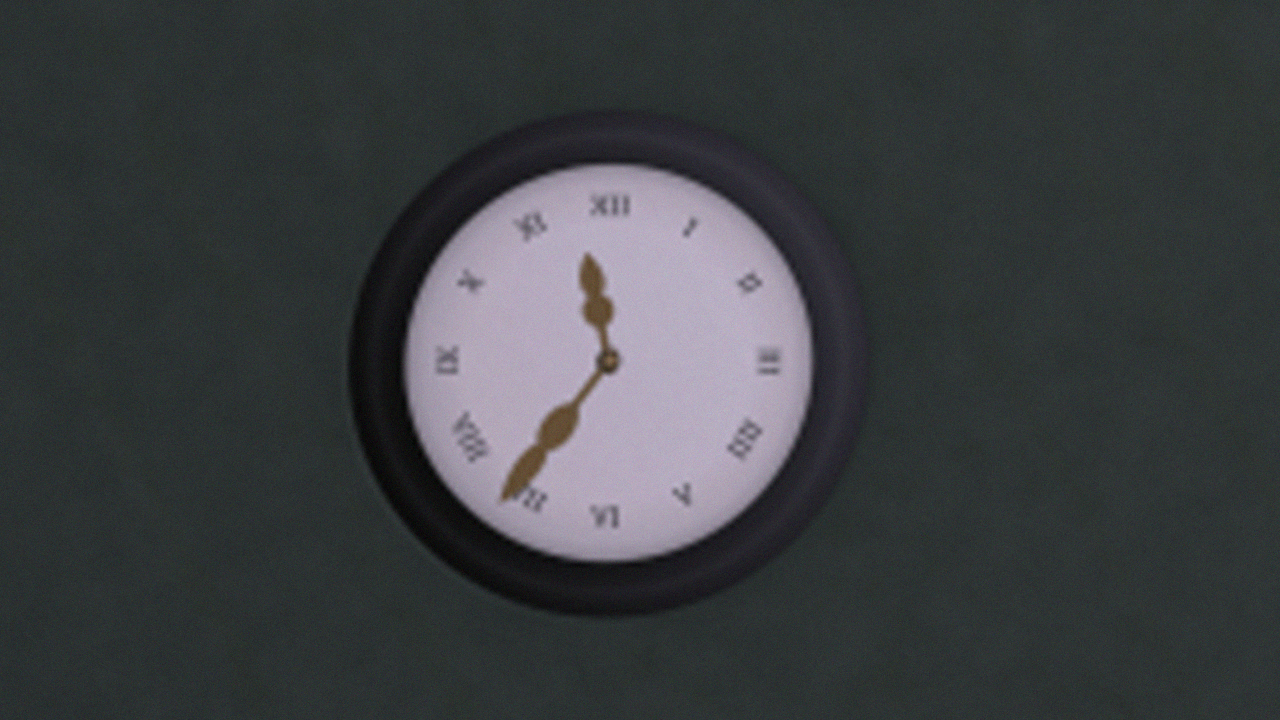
11:36
